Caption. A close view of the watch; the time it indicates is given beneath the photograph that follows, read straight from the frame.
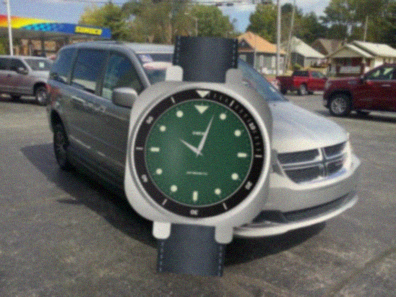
10:03
